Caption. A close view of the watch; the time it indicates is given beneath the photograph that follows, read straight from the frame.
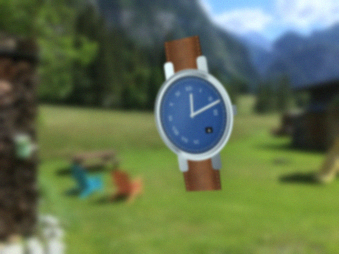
12:12
